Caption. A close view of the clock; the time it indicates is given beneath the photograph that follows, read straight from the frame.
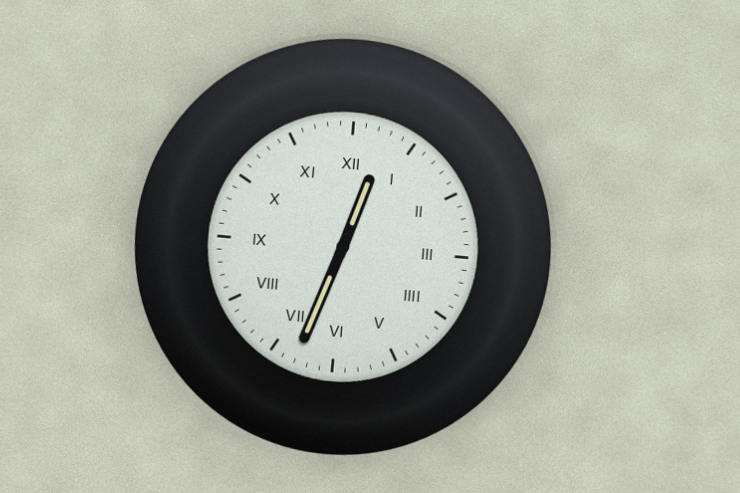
12:33
